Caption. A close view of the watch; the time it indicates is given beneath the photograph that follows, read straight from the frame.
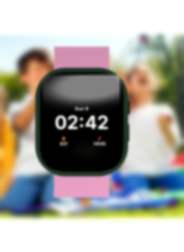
2:42
